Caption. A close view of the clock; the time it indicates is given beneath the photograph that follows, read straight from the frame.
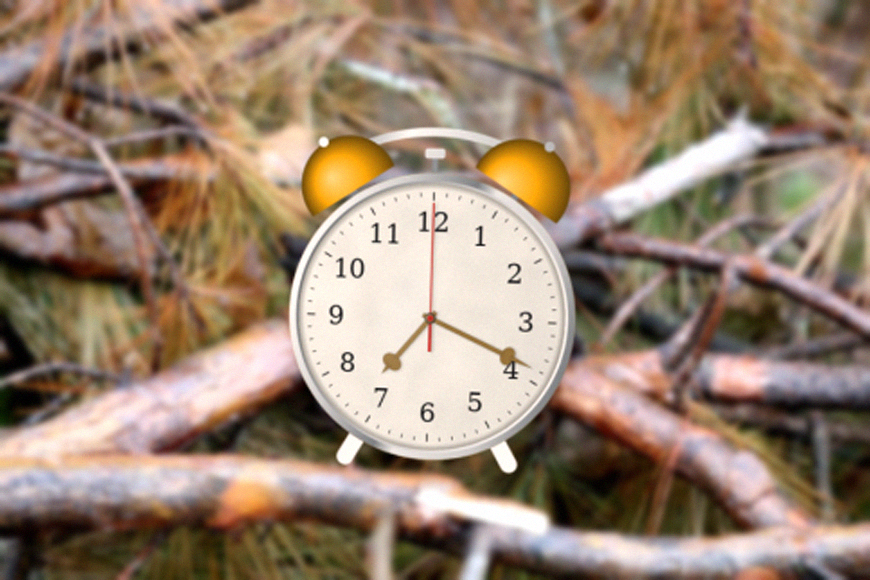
7:19:00
